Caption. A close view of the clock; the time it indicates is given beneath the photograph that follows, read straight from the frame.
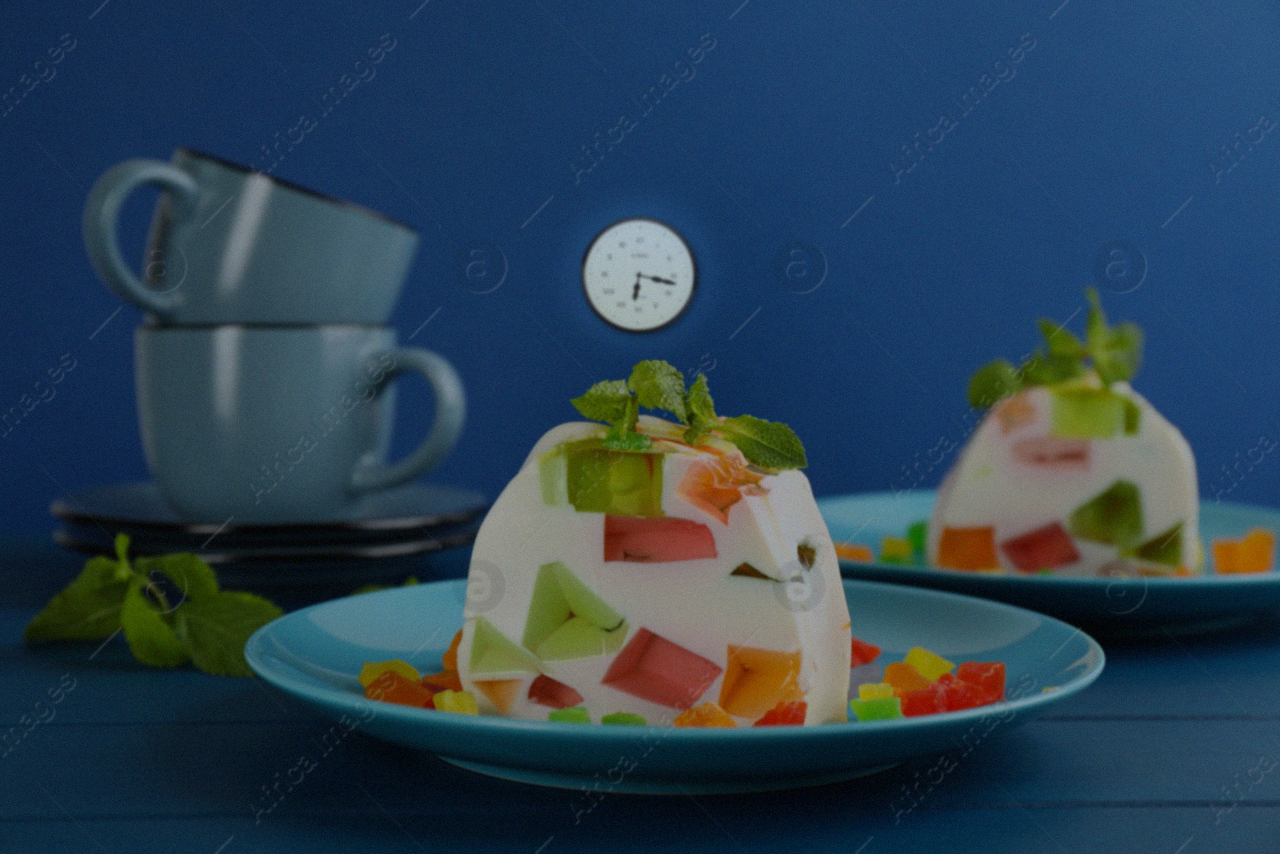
6:17
